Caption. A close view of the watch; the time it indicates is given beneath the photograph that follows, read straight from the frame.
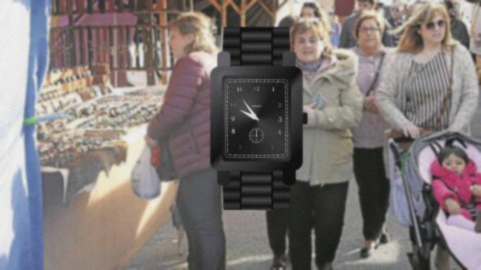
9:54
